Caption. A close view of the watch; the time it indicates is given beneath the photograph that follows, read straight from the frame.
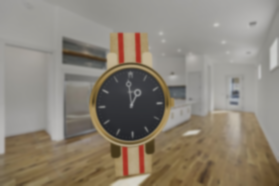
12:59
